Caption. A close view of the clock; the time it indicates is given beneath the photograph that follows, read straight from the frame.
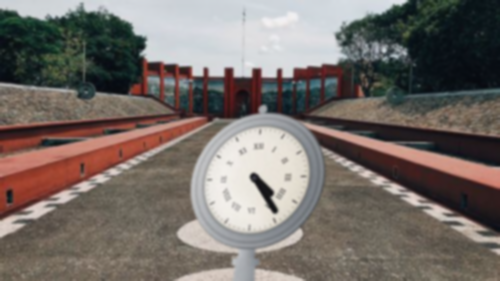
4:24
